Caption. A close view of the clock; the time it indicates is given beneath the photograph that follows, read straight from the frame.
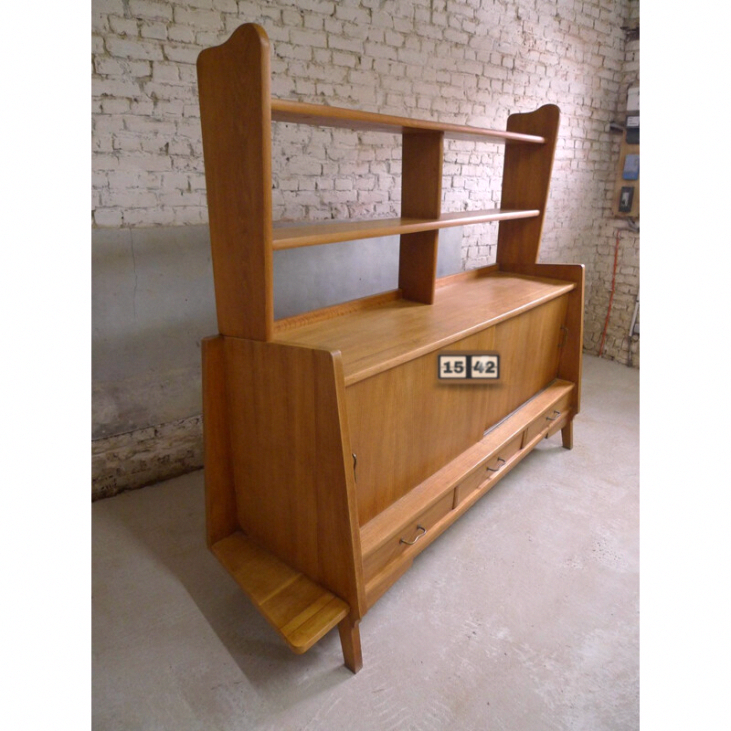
15:42
